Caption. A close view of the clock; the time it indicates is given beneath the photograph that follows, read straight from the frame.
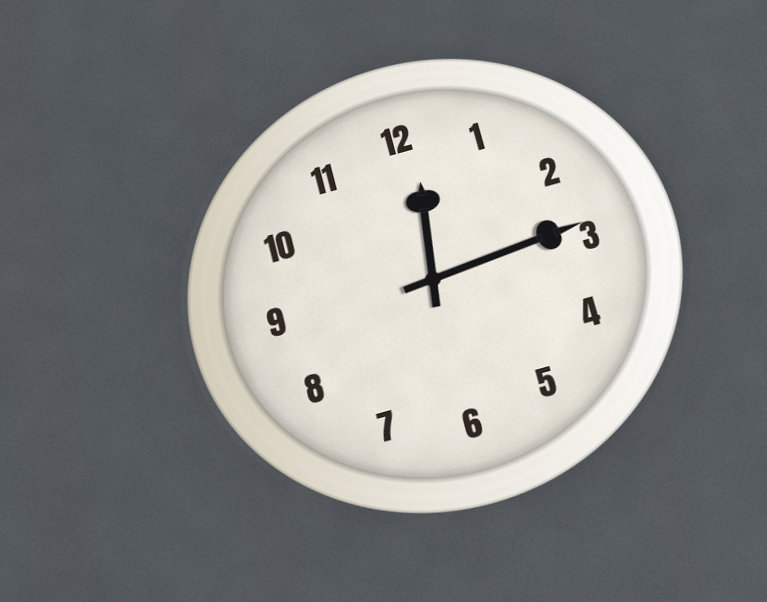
12:14
